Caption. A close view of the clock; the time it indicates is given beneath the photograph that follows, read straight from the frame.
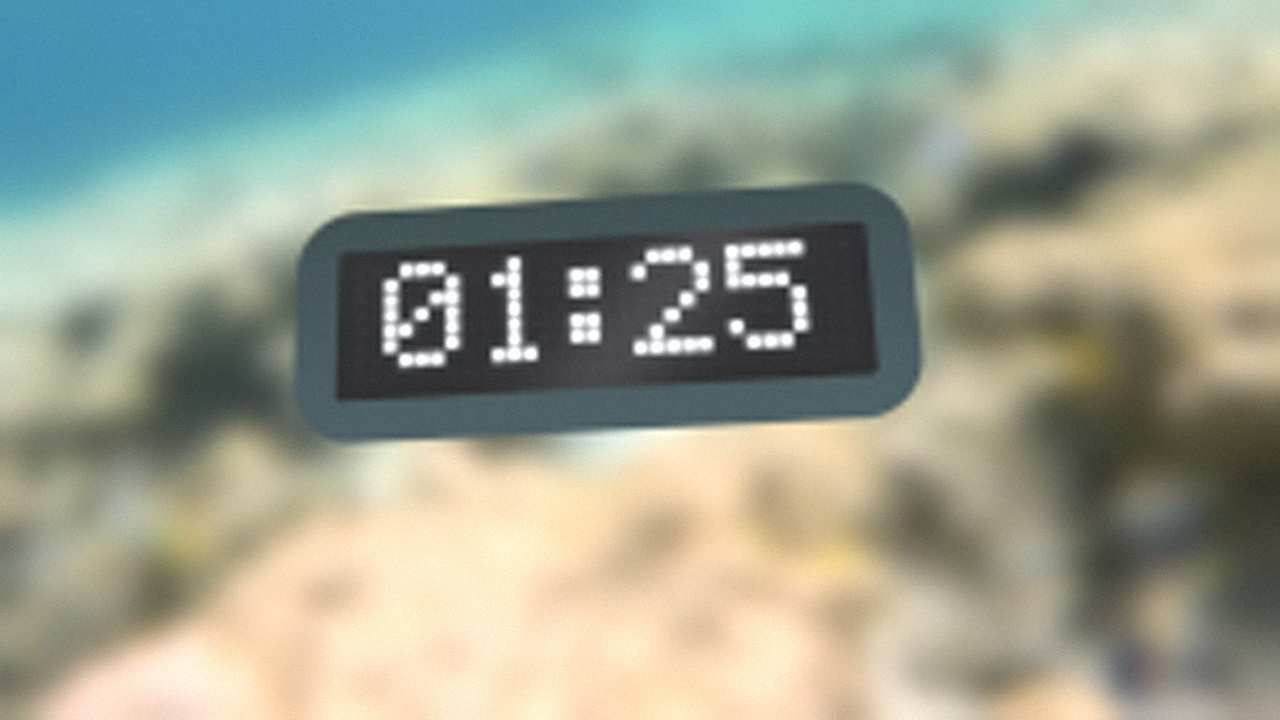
1:25
